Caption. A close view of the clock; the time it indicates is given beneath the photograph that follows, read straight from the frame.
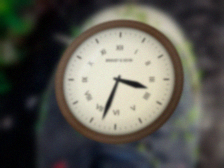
3:33
